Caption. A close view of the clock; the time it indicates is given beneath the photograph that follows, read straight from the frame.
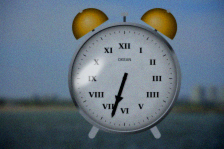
6:33
